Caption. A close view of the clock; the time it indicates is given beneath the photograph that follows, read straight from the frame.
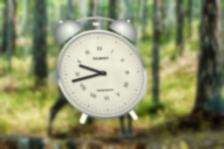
9:43
